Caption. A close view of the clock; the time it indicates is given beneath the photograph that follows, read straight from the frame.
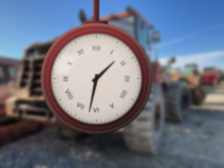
1:32
